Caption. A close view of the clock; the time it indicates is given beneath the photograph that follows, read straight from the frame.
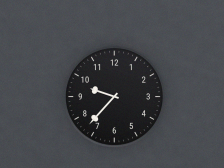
9:37
